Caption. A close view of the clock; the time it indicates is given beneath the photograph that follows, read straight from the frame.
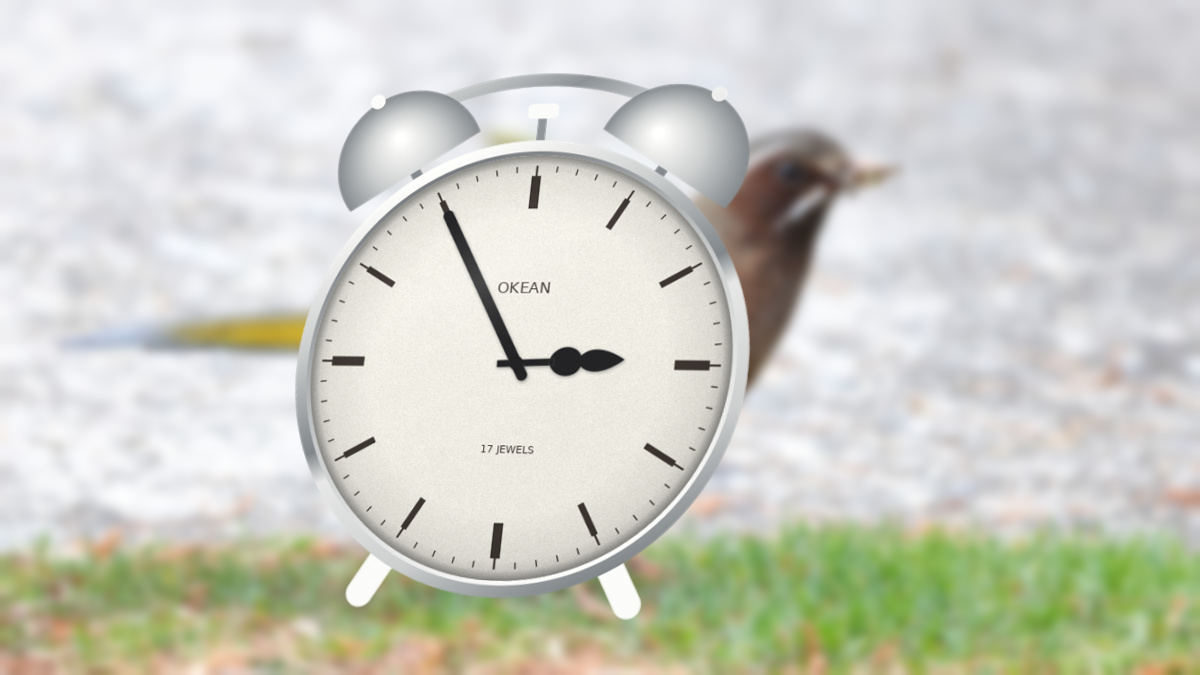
2:55
